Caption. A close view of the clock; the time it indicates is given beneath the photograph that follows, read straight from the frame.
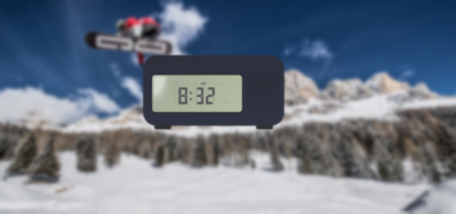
8:32
